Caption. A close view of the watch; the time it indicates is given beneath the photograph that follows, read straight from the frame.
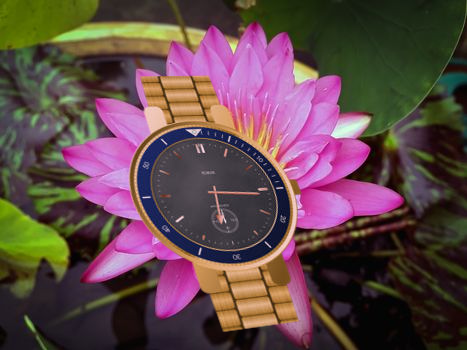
6:16
